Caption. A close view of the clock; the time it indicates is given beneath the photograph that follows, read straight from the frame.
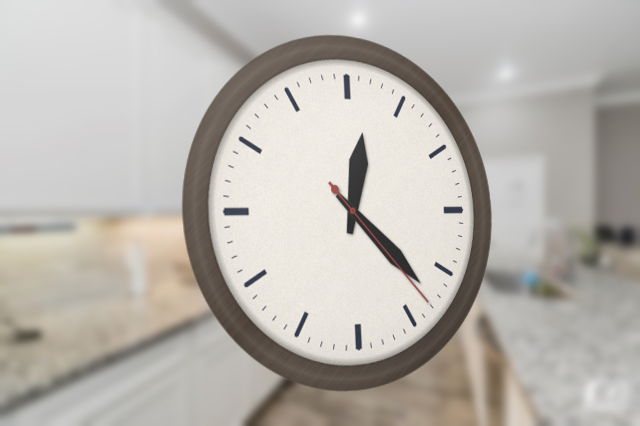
12:22:23
